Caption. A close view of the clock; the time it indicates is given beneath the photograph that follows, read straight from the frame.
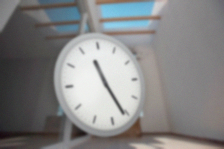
11:26
